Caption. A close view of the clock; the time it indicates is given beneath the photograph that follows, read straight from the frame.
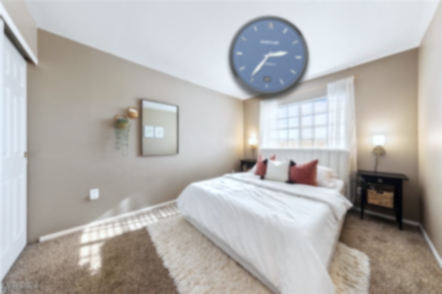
2:36
